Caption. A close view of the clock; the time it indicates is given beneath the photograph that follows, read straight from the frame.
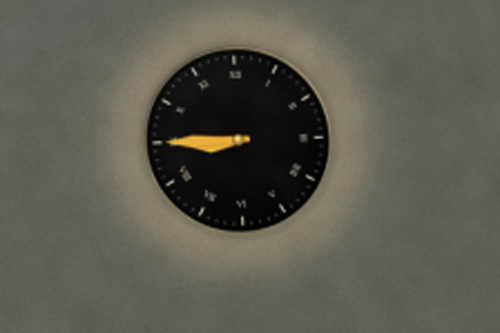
8:45
